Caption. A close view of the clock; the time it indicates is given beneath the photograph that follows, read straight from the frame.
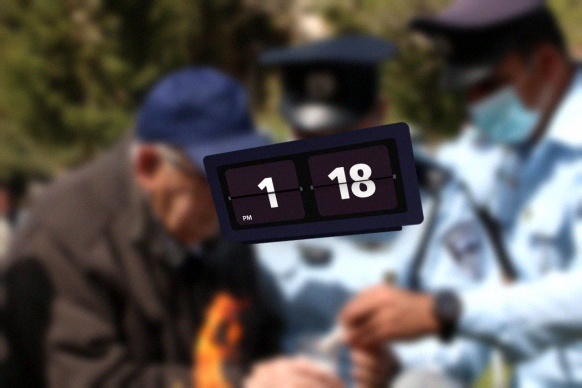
1:18
